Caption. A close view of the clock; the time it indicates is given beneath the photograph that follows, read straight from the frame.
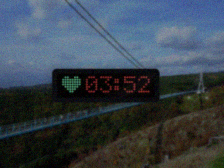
3:52
